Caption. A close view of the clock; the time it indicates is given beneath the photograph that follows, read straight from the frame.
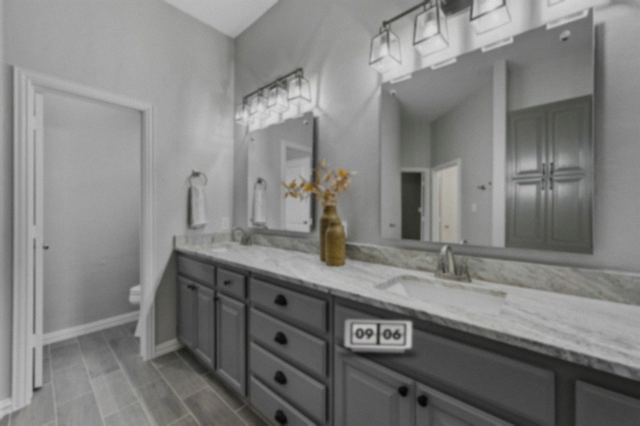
9:06
